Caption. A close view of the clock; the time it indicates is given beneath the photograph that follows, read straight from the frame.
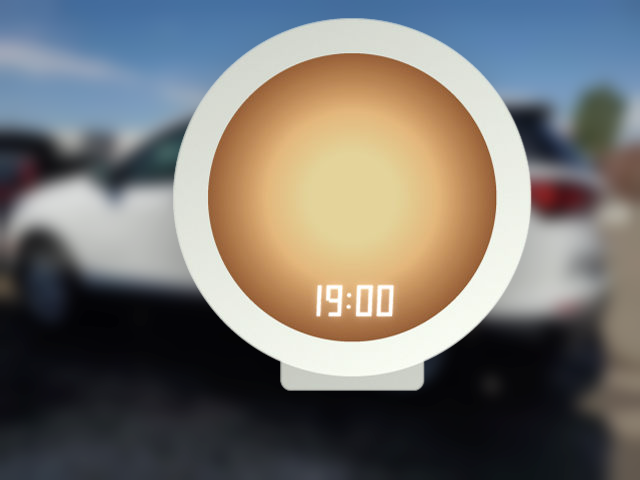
19:00
